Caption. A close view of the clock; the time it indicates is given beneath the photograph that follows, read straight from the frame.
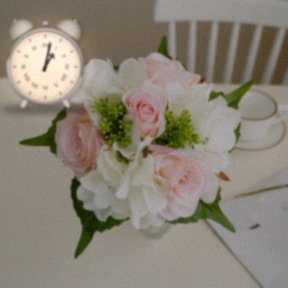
1:02
